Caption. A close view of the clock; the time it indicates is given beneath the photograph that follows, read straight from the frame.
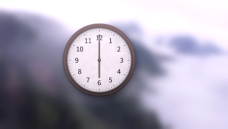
6:00
